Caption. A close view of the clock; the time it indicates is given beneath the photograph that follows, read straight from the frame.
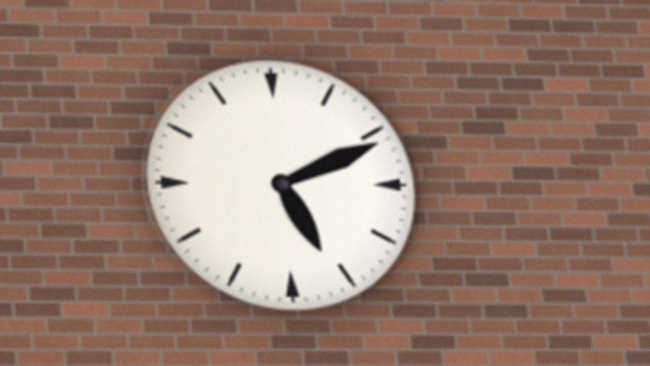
5:11
